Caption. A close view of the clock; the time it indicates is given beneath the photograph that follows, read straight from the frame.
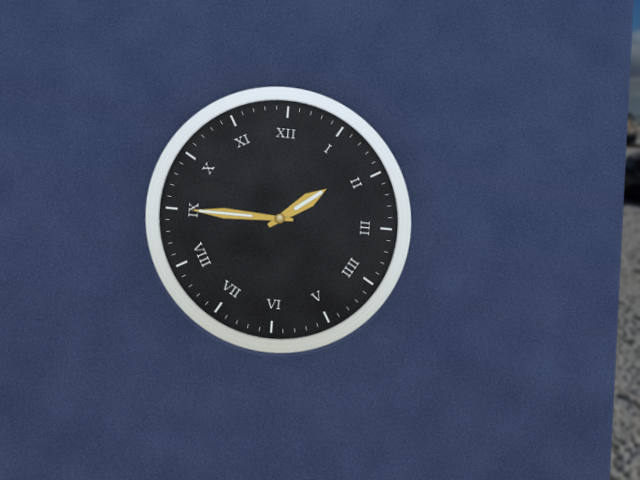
1:45
